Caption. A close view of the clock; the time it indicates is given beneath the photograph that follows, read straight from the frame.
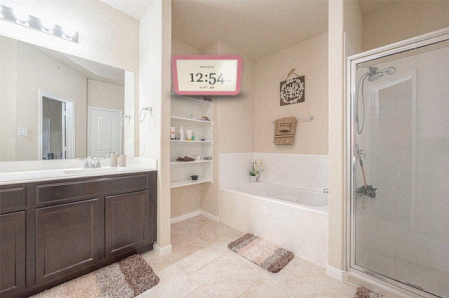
12:54
